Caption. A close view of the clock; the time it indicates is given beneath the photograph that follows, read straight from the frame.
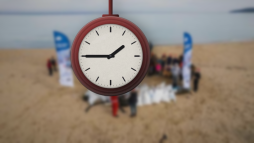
1:45
